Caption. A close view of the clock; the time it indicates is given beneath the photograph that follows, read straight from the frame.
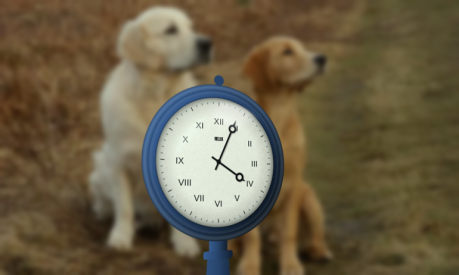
4:04
